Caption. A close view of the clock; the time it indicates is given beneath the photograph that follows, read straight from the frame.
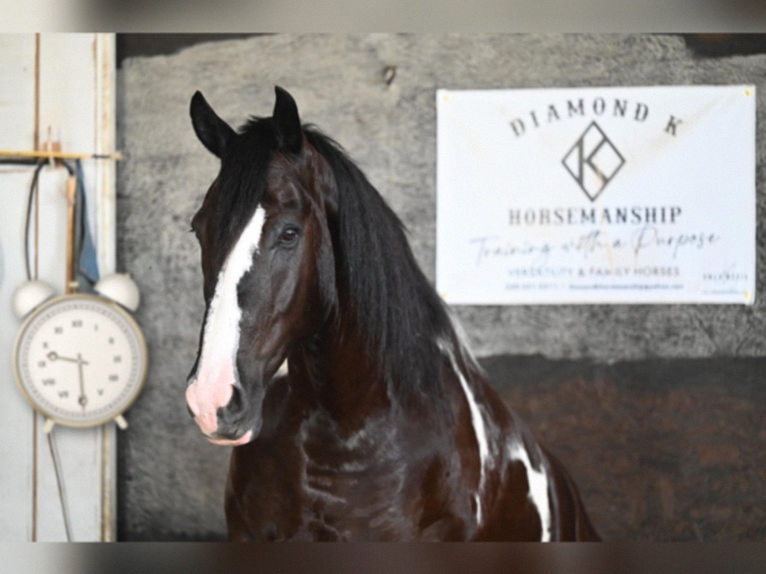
9:30
